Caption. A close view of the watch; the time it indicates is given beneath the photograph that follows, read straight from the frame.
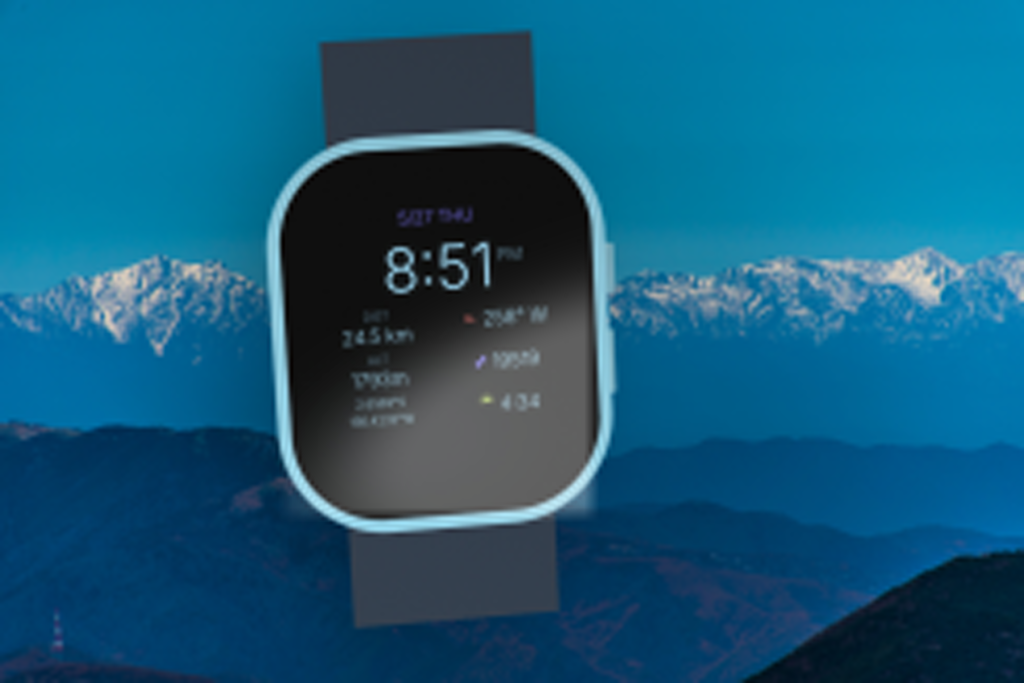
8:51
